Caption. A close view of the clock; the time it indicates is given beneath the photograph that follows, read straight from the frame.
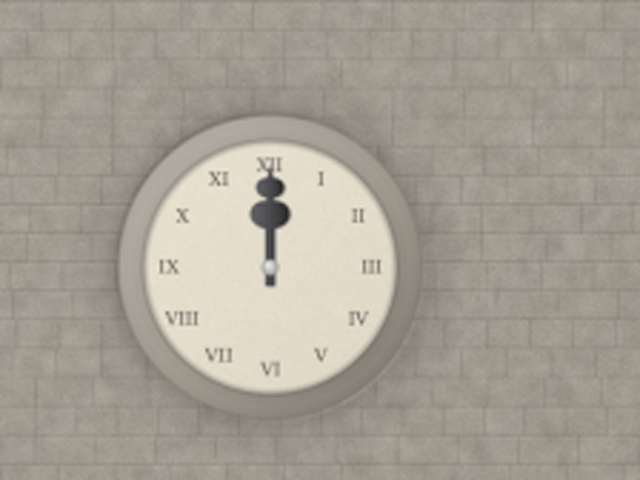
12:00
